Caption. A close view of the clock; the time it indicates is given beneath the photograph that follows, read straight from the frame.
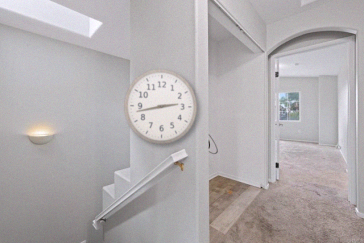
2:43
